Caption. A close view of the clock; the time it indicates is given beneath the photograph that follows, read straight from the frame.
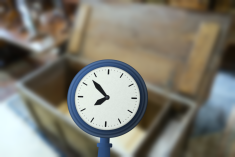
7:53
